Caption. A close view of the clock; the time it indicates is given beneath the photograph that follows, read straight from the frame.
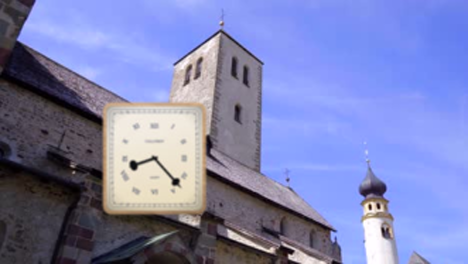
8:23
